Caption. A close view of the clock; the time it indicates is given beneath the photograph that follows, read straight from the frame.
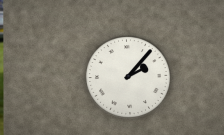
2:07
